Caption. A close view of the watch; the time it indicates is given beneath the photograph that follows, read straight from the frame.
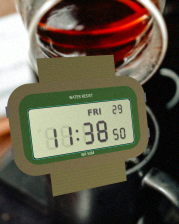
11:38:50
